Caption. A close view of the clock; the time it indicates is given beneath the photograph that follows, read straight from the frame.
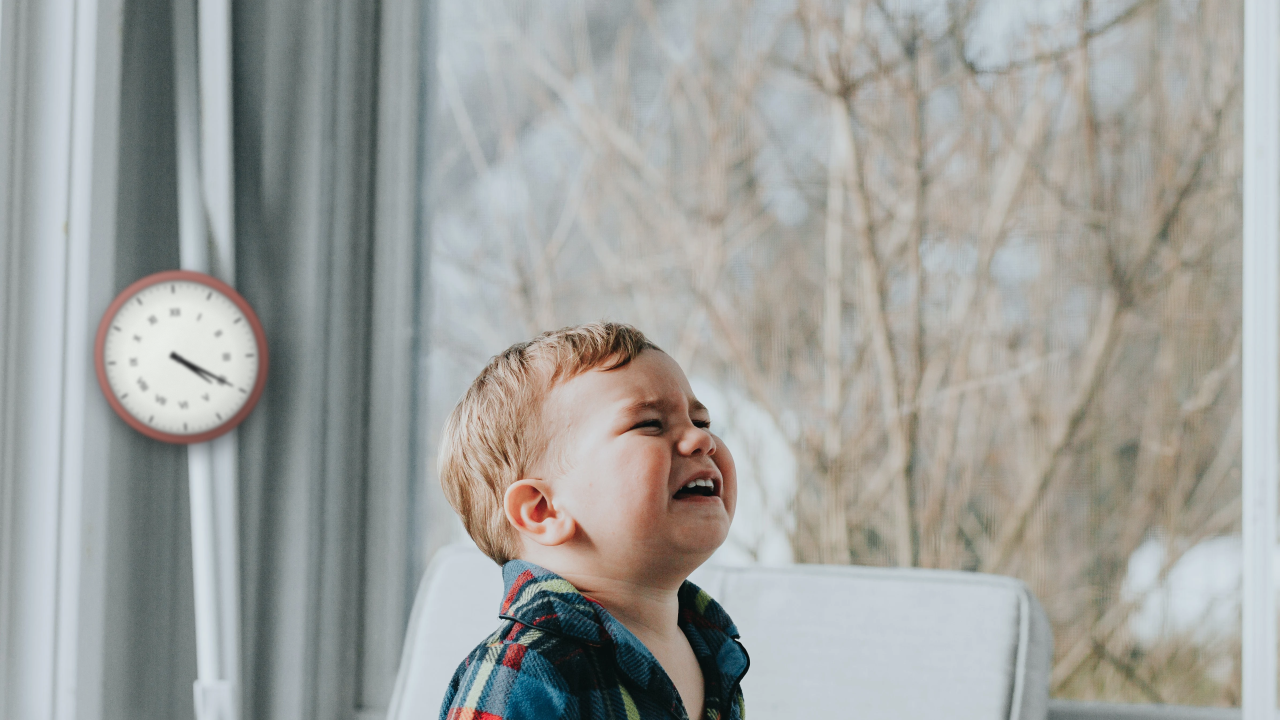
4:20
